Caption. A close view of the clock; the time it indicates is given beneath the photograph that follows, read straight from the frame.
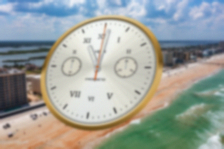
11:01
